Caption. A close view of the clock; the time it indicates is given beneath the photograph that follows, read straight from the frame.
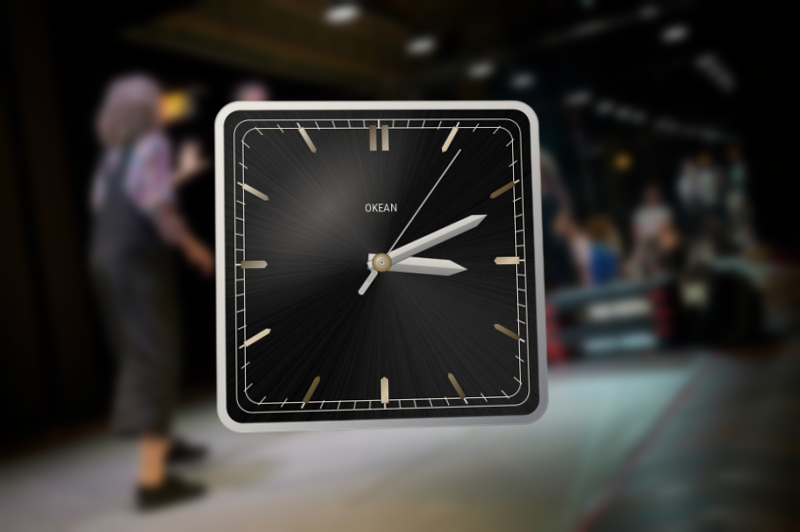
3:11:06
